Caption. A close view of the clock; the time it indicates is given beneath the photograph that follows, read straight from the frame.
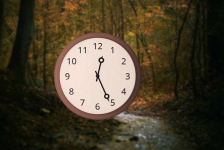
12:26
